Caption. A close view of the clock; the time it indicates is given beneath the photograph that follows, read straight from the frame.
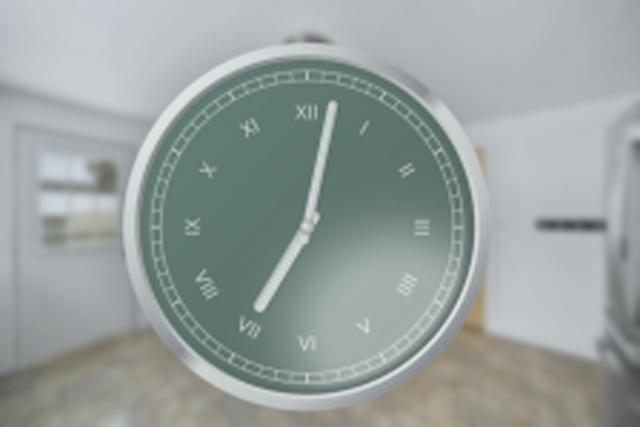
7:02
